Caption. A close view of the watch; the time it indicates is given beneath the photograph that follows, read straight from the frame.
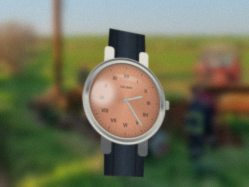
2:24
